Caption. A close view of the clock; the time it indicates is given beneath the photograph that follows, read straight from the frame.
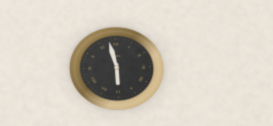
5:58
